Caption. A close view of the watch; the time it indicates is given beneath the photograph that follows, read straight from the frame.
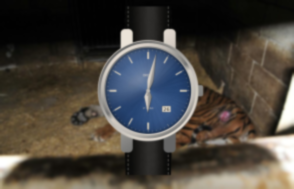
6:02
